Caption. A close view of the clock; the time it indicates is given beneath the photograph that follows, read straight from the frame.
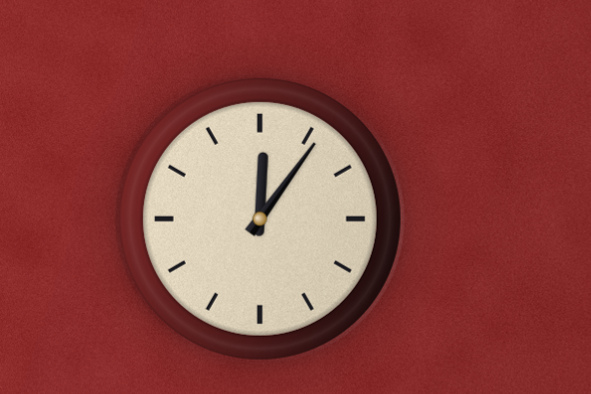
12:06
